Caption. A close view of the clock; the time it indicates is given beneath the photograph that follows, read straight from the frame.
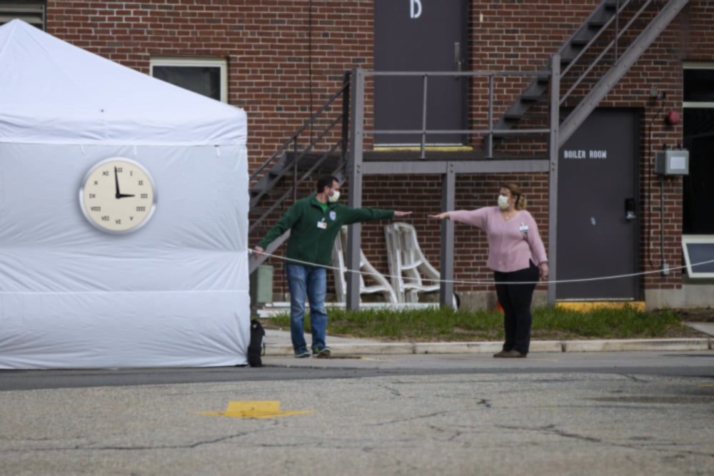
2:59
